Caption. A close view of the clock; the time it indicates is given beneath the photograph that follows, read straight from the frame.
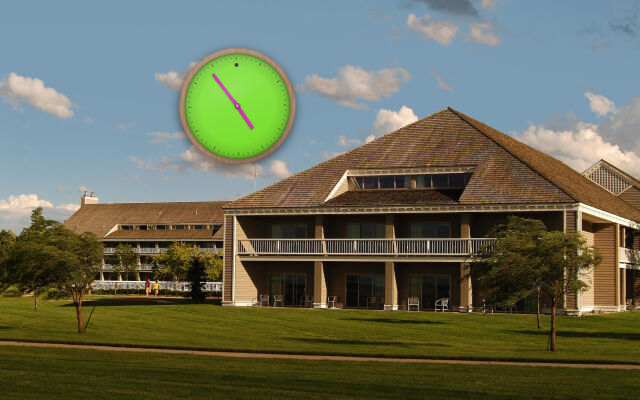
4:54
